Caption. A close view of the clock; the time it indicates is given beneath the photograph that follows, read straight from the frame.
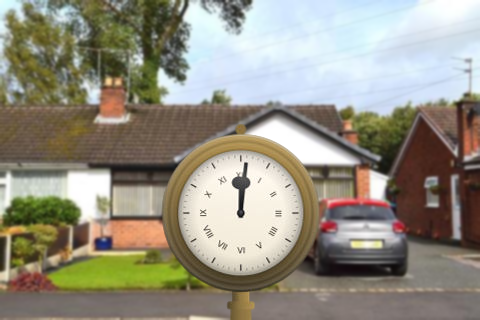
12:01
